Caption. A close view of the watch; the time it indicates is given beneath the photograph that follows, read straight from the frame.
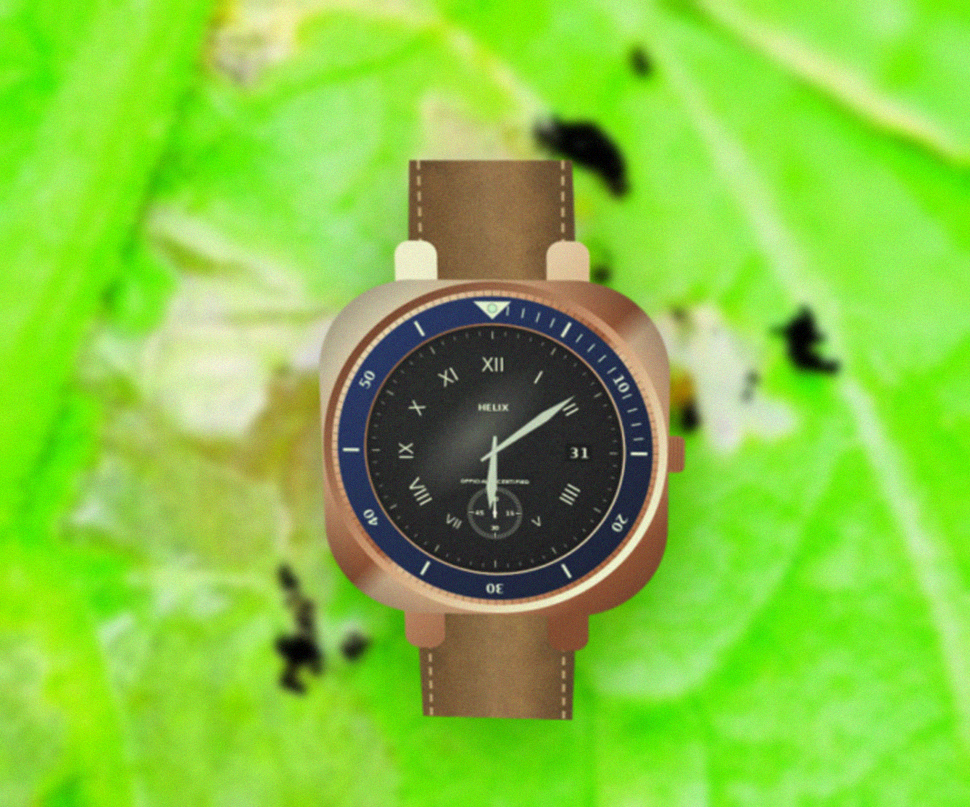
6:09
